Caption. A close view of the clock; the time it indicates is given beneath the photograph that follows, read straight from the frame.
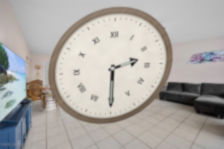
2:30
